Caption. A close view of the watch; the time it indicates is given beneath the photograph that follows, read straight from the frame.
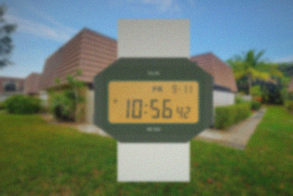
10:56:42
